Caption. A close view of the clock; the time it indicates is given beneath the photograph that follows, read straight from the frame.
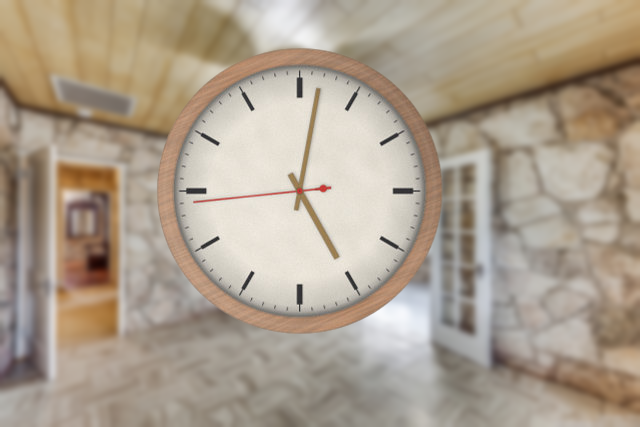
5:01:44
